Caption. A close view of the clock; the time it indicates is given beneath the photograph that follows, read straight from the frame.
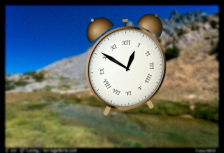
12:51
